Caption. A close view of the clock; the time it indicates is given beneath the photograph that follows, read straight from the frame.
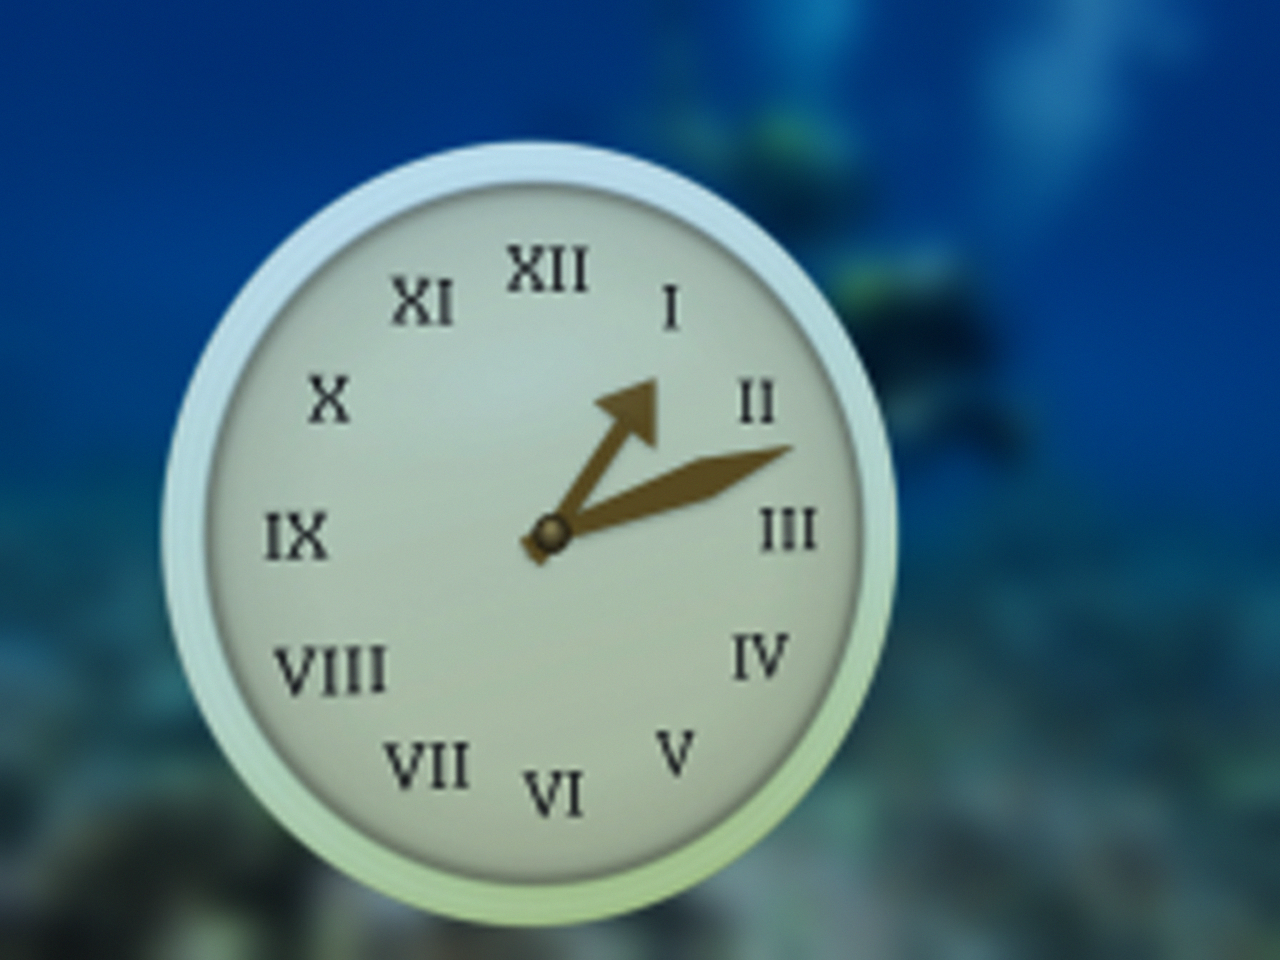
1:12
